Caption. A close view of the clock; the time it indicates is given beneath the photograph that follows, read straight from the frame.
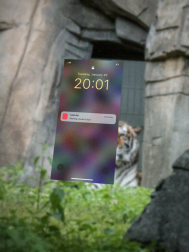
20:01
